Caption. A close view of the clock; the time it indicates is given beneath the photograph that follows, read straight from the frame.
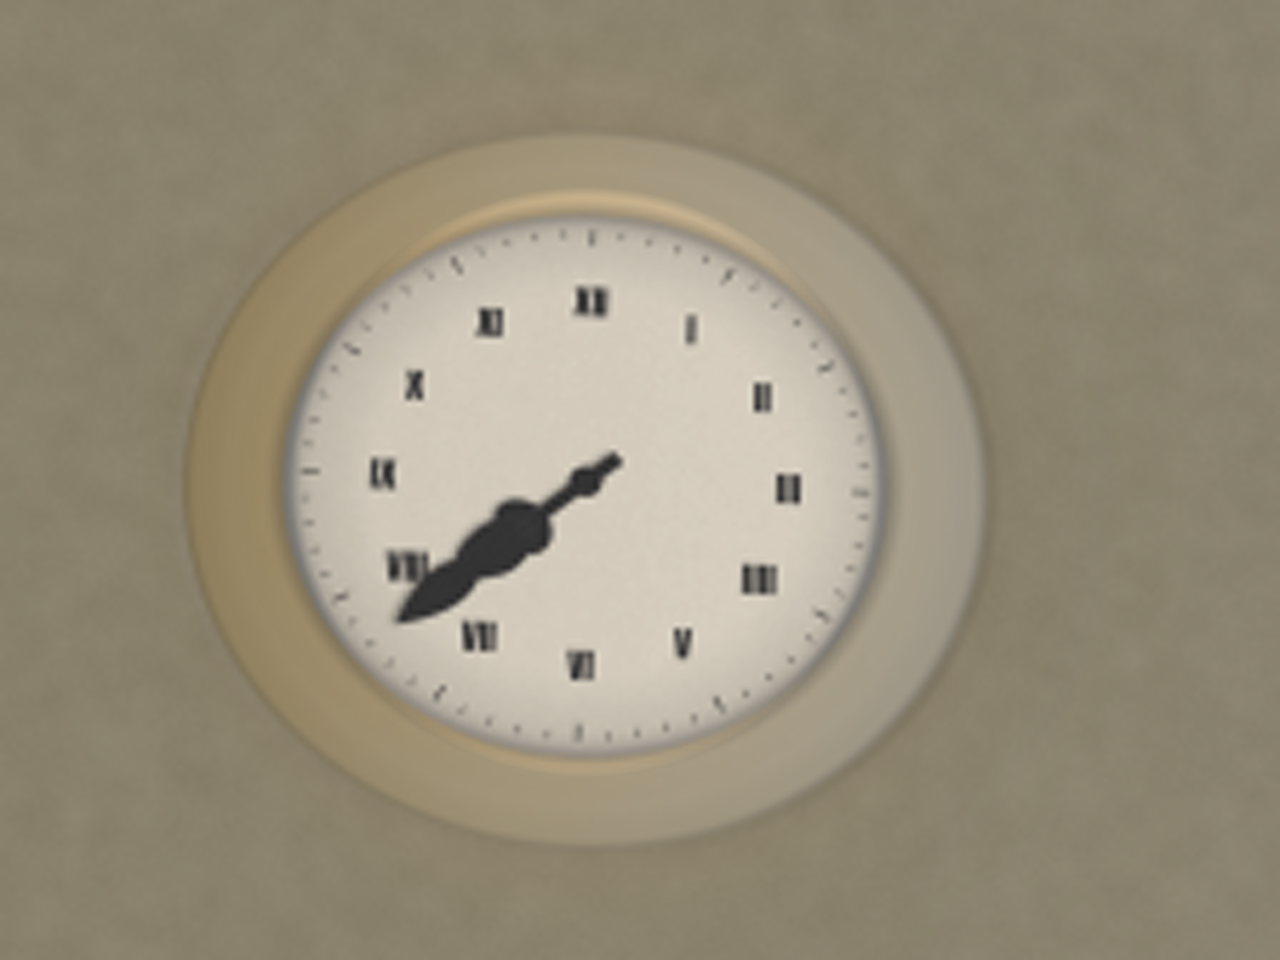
7:38
